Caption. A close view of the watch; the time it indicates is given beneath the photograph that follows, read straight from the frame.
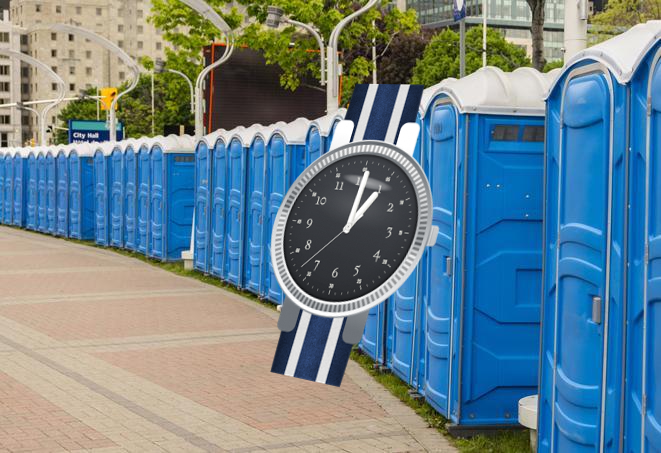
1:00:37
